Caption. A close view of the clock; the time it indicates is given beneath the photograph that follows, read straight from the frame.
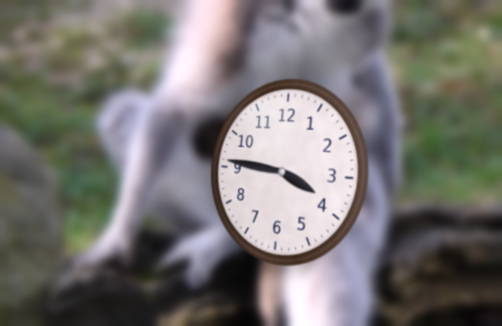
3:46
